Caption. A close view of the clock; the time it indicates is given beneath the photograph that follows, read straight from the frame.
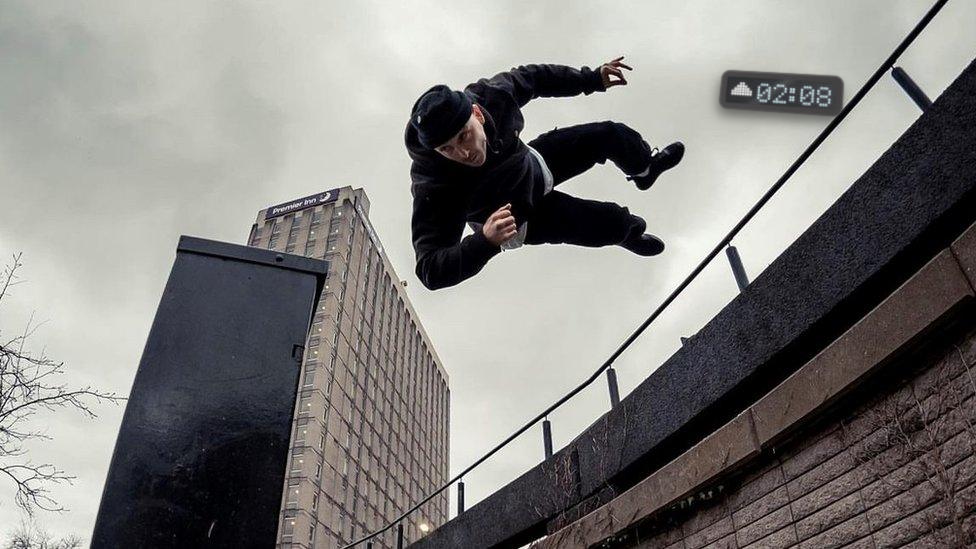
2:08
